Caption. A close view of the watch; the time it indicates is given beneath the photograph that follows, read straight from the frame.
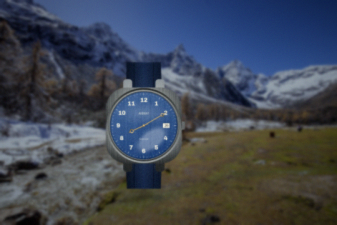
8:10
